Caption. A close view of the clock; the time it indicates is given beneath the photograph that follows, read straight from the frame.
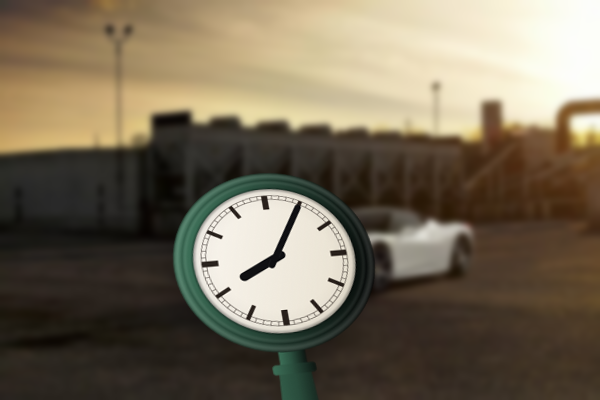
8:05
